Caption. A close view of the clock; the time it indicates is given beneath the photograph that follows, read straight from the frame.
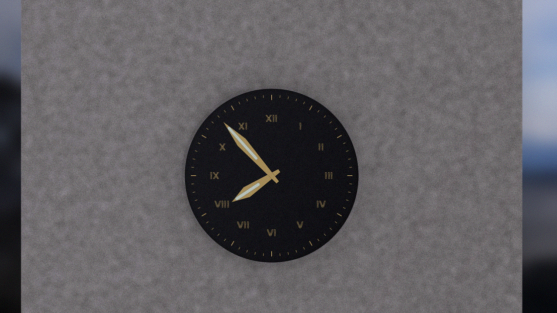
7:53
